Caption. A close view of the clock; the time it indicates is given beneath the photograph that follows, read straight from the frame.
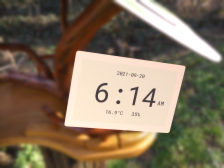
6:14
